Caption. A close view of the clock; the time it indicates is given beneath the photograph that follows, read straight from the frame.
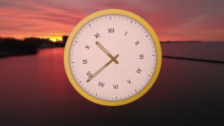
10:39
